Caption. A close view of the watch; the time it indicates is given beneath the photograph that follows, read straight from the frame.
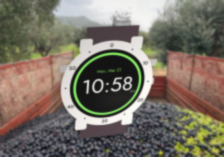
10:58
